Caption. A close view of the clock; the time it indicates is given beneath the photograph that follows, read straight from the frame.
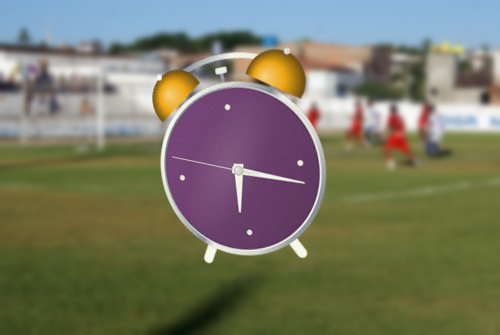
6:17:48
